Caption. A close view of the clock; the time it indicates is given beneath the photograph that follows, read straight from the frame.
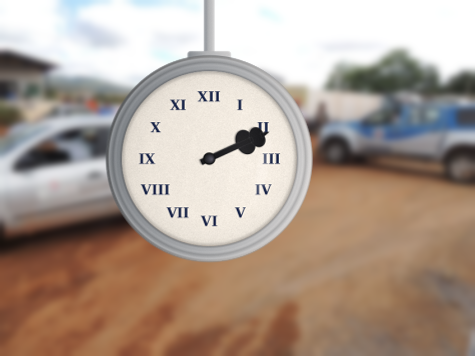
2:11
